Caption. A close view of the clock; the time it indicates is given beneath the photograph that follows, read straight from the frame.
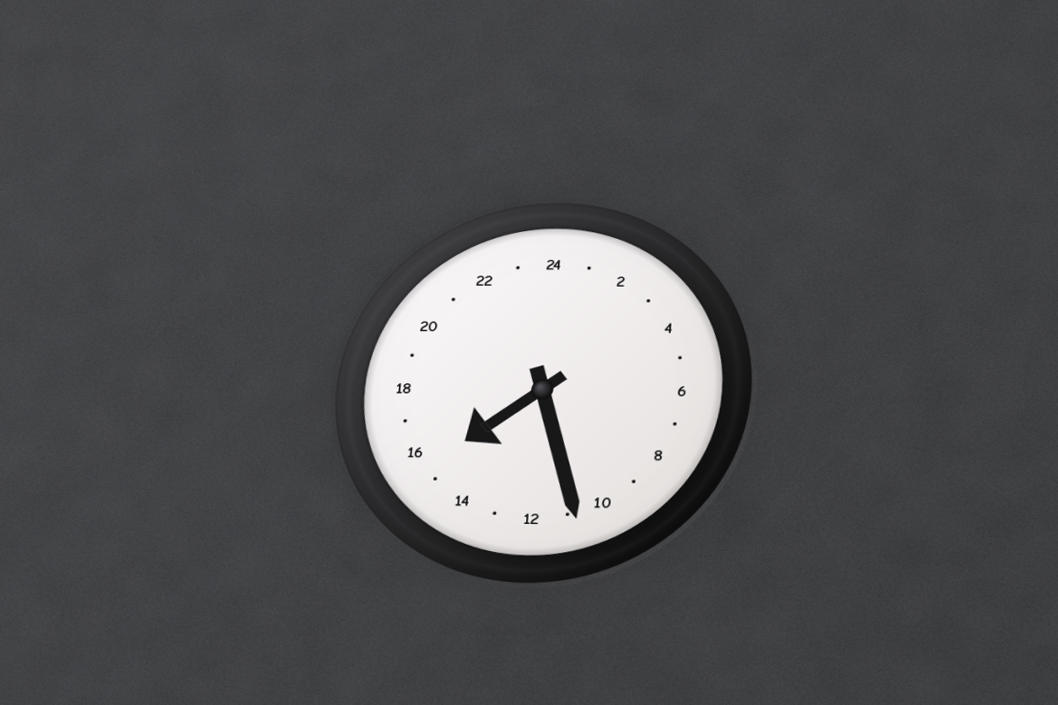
15:27
